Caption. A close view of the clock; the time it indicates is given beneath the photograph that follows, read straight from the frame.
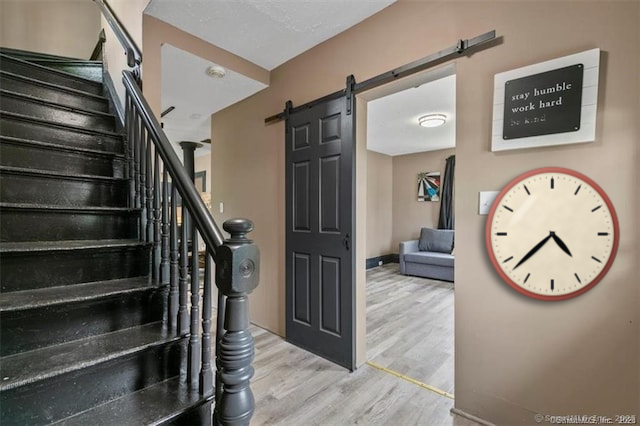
4:38
